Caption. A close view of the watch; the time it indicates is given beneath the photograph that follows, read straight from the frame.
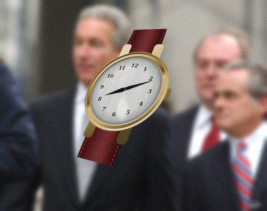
8:11
